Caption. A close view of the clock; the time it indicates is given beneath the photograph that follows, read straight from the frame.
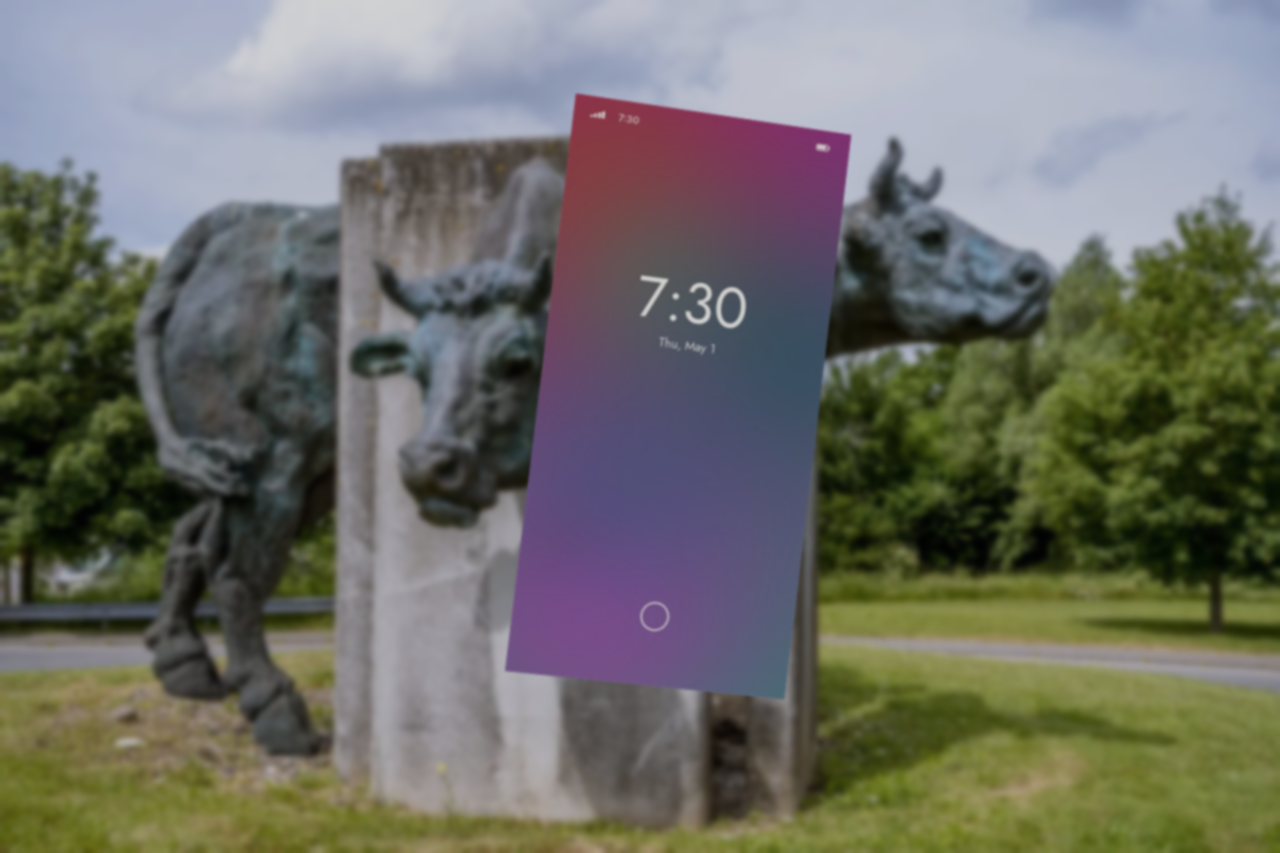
7:30
